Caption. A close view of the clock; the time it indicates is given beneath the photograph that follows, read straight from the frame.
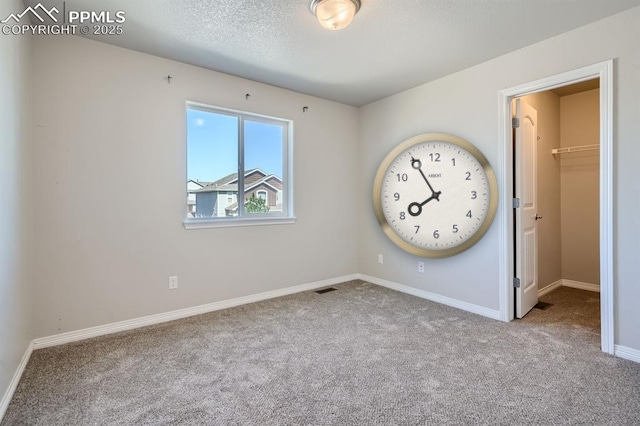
7:55
